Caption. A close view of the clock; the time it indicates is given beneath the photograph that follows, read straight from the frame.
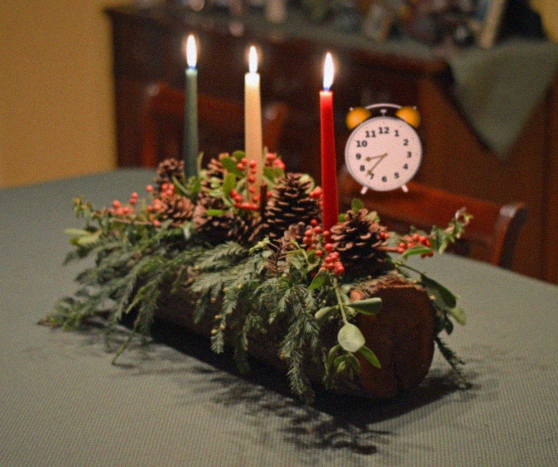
8:37
